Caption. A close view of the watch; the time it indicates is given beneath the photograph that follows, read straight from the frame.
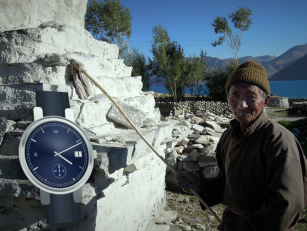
4:11
